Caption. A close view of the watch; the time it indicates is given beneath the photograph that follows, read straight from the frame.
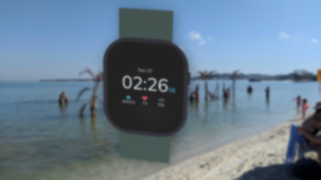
2:26
